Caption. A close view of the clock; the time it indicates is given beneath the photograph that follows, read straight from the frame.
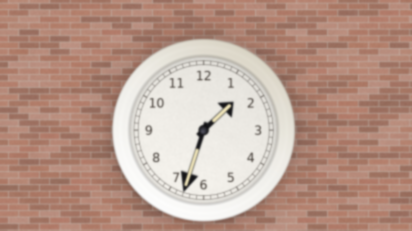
1:33
